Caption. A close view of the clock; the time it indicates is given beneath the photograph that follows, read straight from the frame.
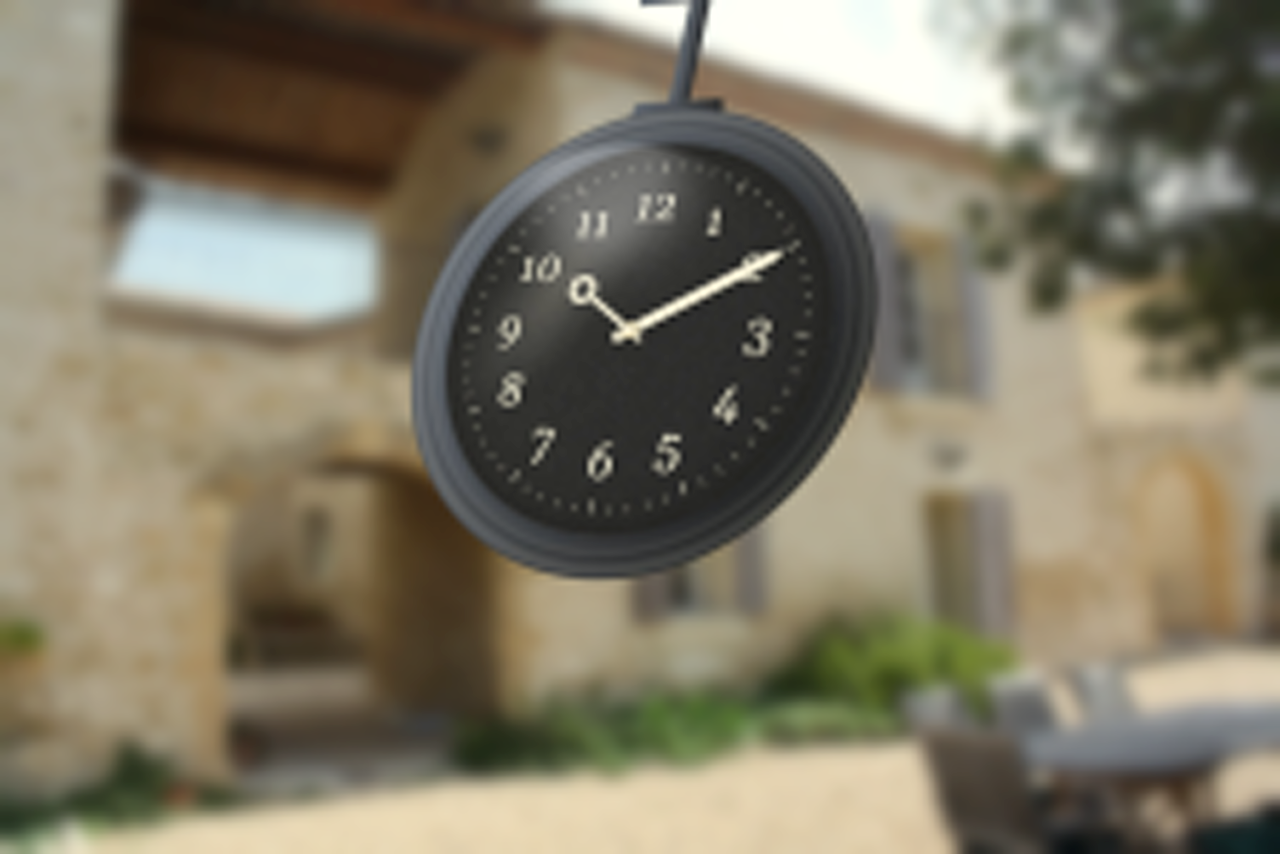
10:10
